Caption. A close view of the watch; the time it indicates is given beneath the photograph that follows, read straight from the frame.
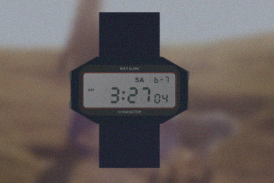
3:27:04
